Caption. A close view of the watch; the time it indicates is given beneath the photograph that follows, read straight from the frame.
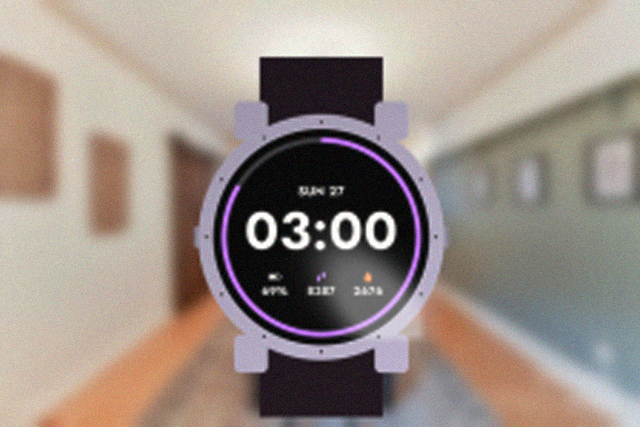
3:00
